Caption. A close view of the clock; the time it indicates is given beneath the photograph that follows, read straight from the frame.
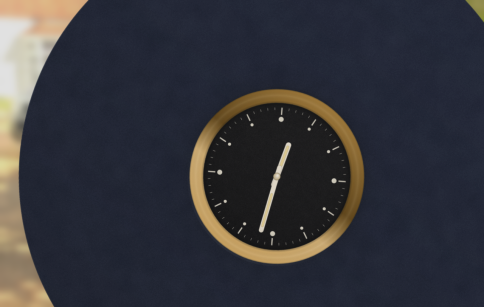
12:32
